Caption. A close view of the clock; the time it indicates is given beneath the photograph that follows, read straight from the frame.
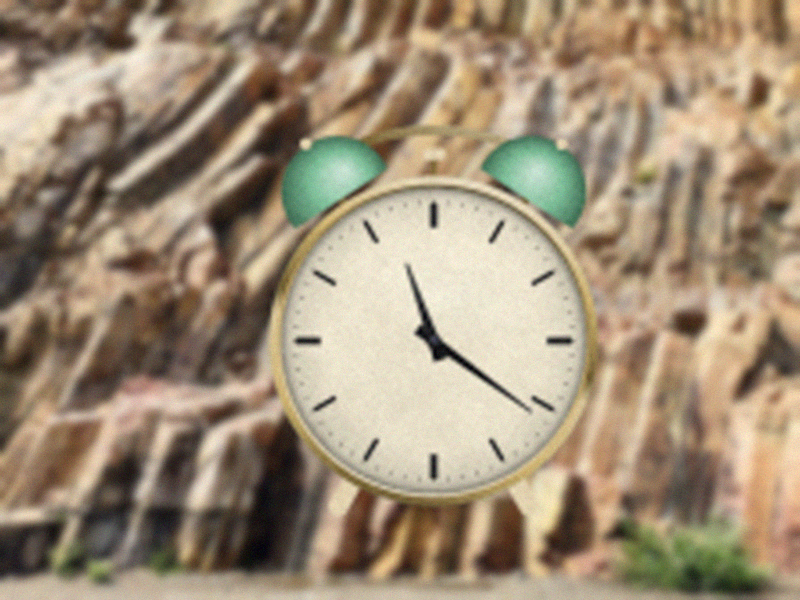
11:21
